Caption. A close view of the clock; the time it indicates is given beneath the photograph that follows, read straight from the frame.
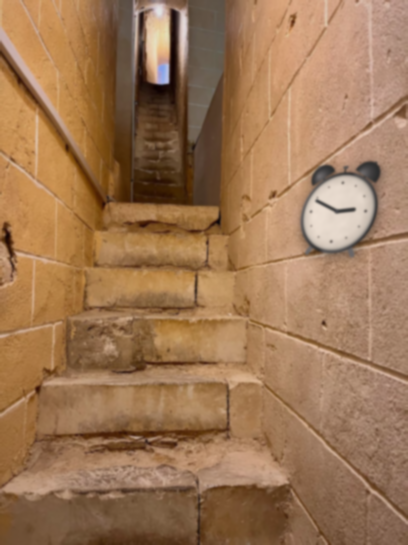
2:49
